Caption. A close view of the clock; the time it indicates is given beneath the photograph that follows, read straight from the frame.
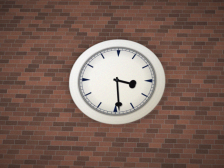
3:29
